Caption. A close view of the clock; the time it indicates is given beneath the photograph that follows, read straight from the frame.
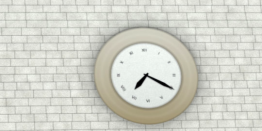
7:20
